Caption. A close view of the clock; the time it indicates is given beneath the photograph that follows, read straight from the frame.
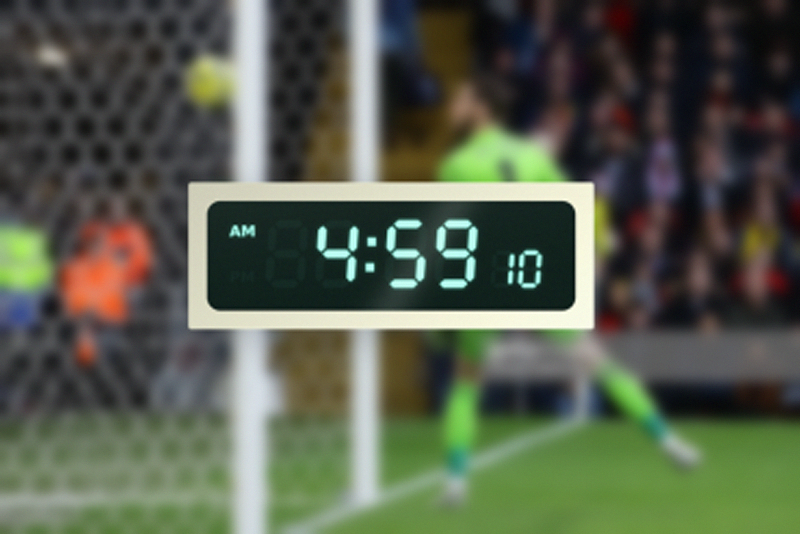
4:59:10
